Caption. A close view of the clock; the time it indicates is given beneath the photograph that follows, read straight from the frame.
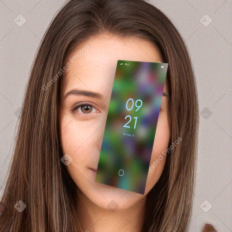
9:21
